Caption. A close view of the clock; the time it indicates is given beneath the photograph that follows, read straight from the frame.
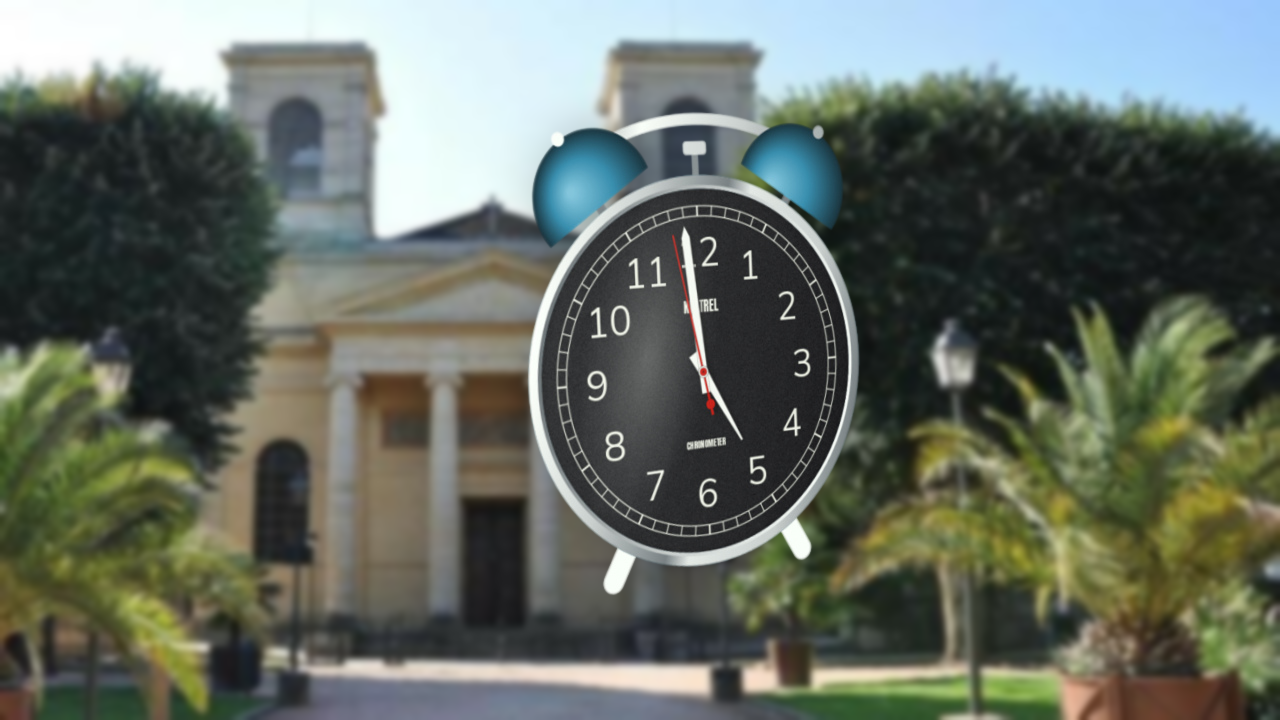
4:58:58
